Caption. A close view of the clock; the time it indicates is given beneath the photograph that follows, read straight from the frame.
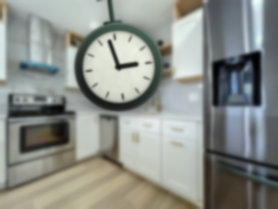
2:58
